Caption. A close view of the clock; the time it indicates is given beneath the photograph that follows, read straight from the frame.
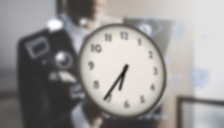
6:36
